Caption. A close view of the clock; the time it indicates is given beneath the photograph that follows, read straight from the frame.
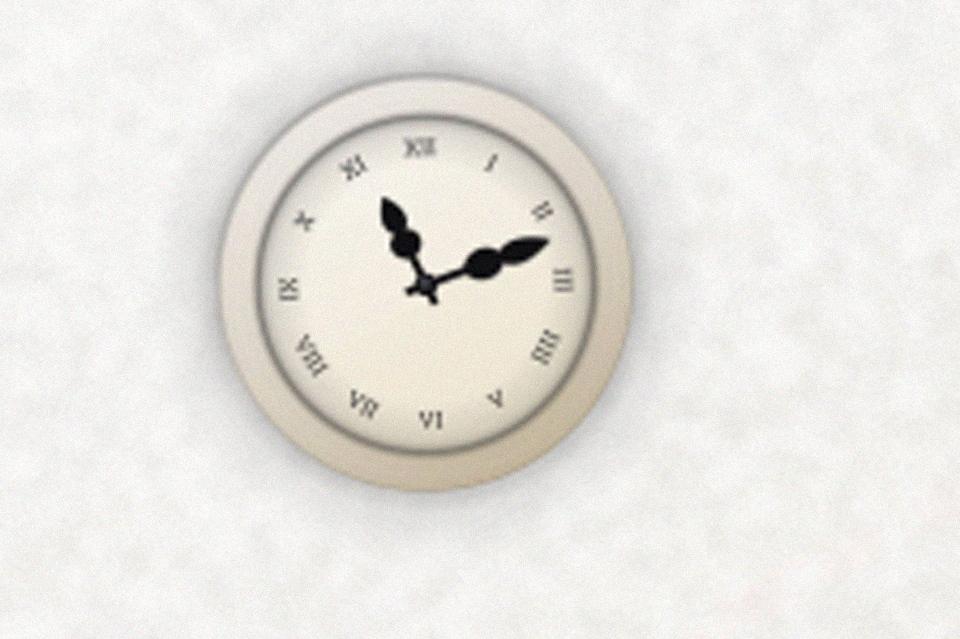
11:12
